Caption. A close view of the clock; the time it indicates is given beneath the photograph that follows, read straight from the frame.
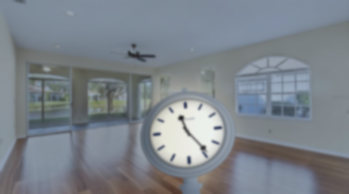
11:24
